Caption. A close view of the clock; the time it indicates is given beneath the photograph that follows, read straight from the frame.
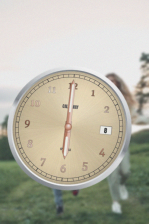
6:00
